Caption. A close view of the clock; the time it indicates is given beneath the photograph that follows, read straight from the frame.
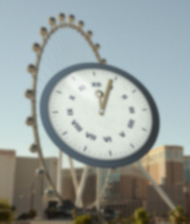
12:04
